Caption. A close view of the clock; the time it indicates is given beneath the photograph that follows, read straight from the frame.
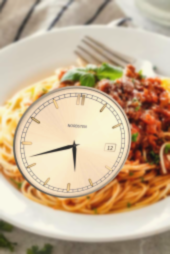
5:42
